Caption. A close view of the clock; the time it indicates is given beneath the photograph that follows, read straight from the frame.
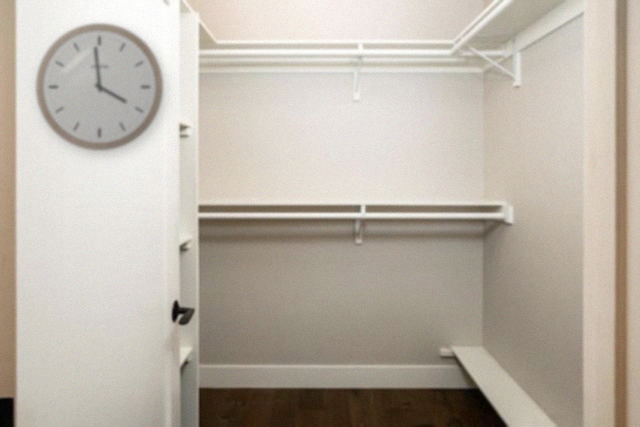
3:59
